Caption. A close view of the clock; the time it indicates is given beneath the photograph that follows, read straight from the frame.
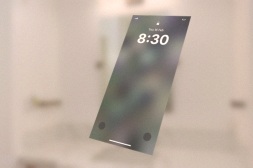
8:30
